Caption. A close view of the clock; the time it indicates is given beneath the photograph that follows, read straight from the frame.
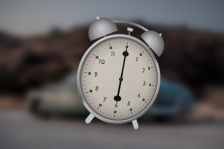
6:00
